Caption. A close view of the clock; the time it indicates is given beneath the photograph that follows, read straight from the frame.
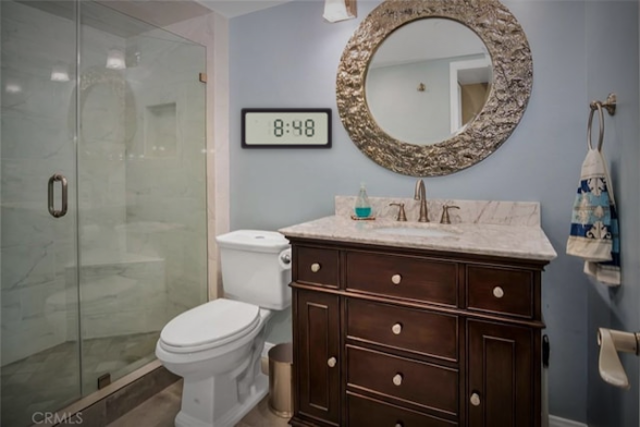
8:48
